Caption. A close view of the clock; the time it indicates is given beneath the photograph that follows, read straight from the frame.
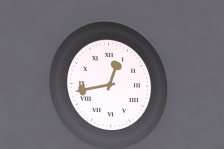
12:43
